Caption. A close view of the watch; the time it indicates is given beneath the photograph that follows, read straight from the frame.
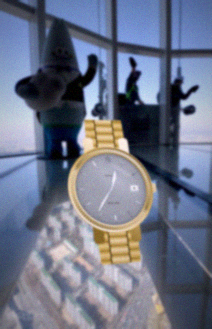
12:36
